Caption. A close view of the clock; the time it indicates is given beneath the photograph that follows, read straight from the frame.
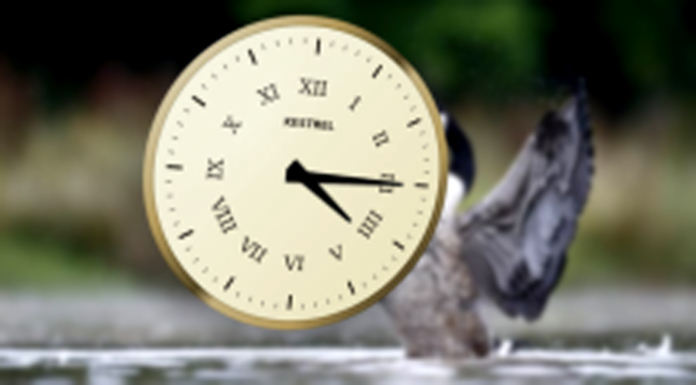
4:15
